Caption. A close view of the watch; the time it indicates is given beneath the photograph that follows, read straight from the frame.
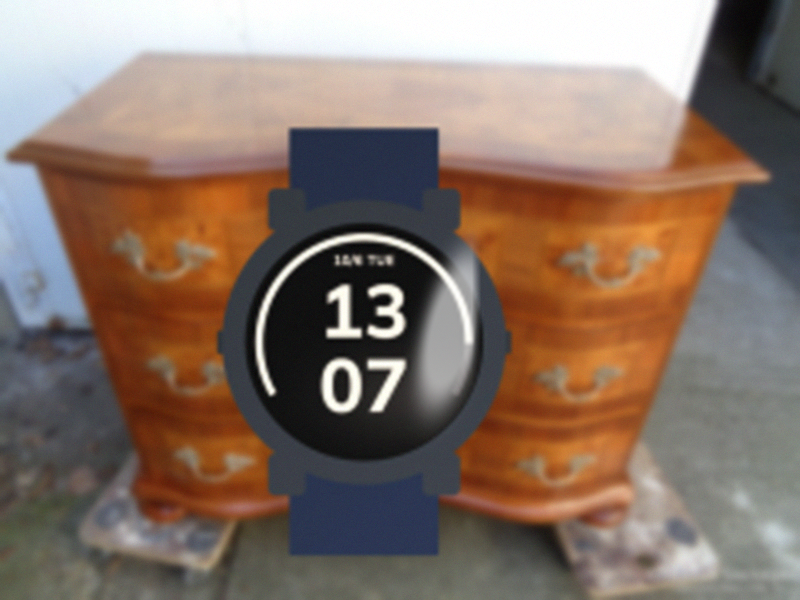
13:07
